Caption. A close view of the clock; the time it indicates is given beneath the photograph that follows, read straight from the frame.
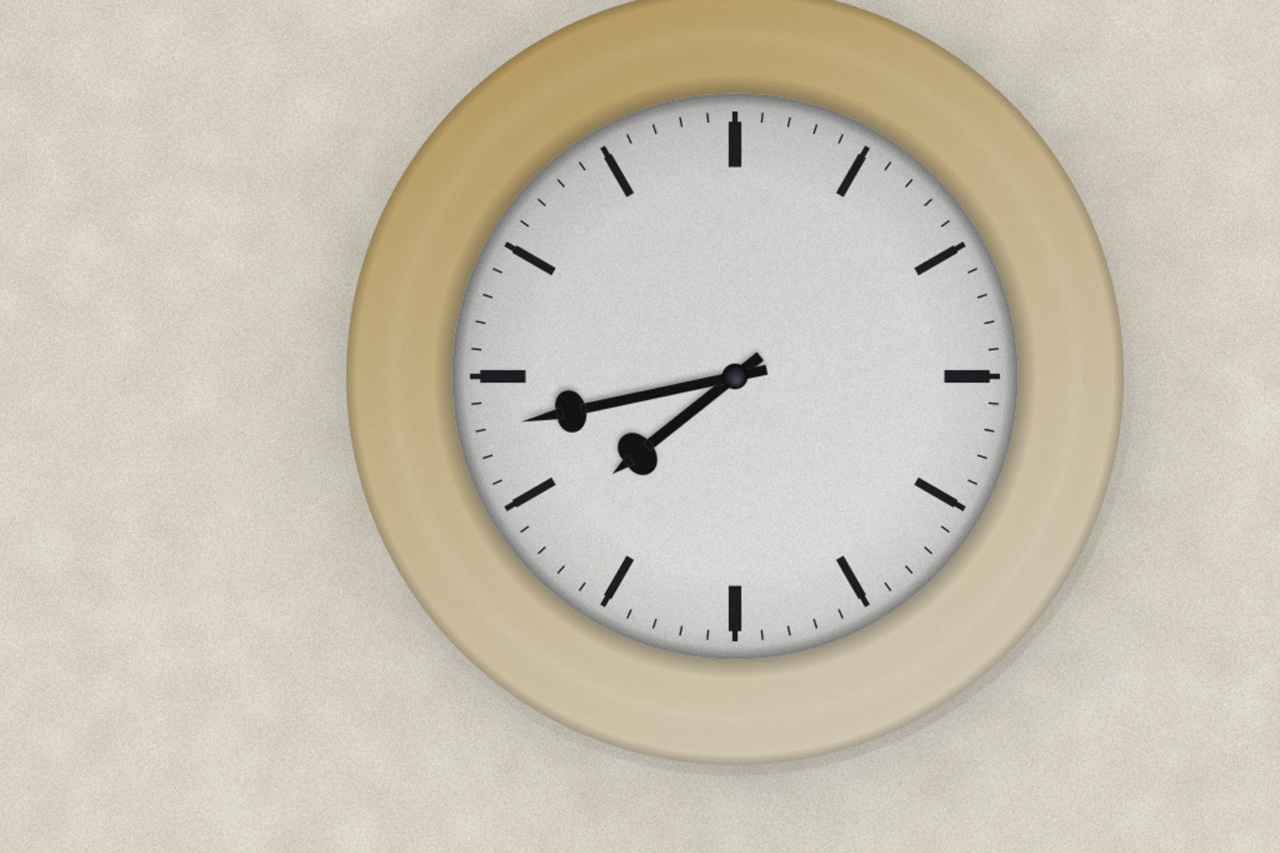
7:43
